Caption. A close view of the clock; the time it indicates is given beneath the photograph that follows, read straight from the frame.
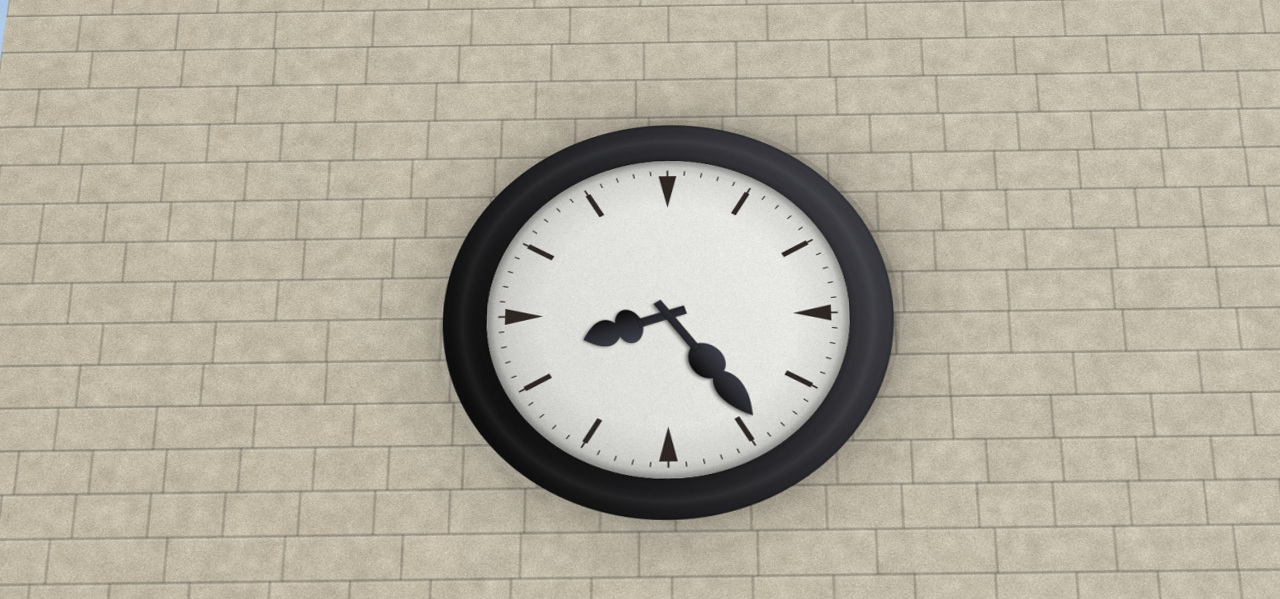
8:24
